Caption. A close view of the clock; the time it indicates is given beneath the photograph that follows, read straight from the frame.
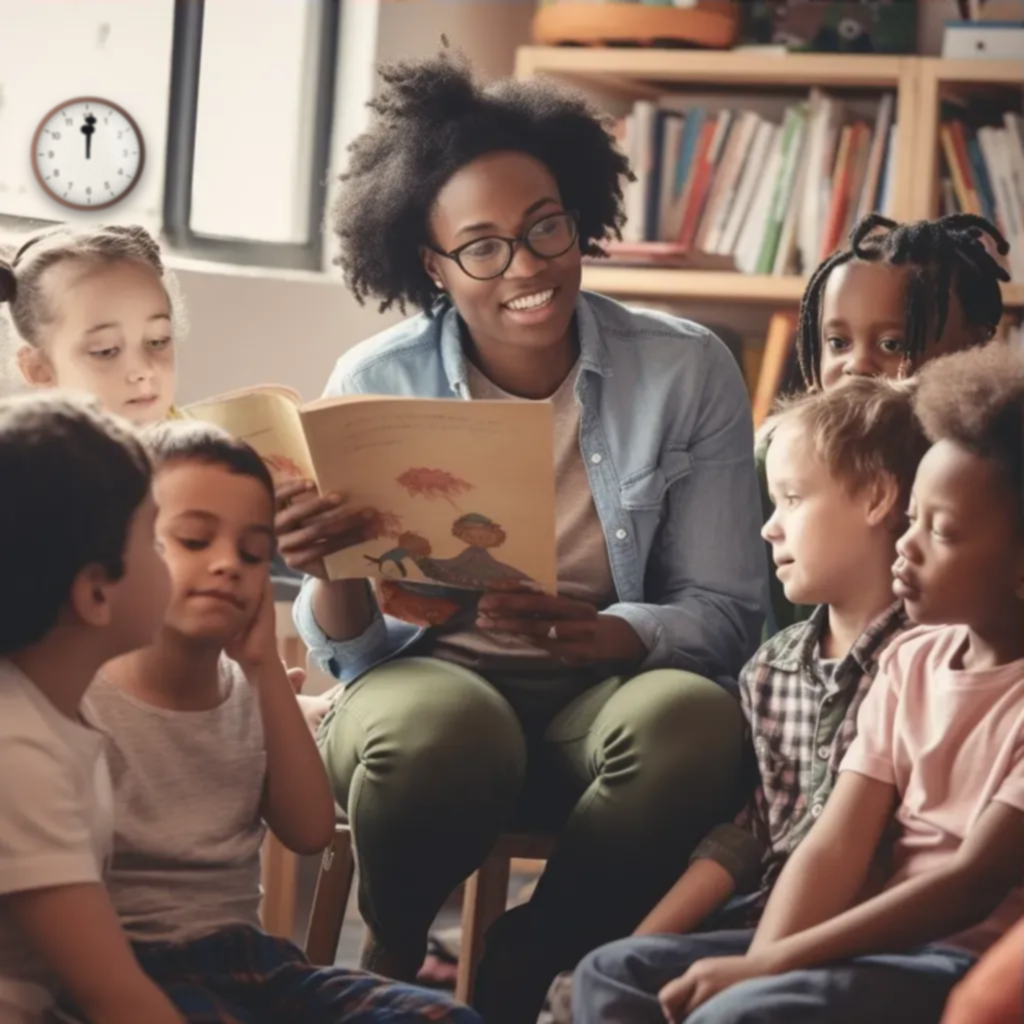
12:01
